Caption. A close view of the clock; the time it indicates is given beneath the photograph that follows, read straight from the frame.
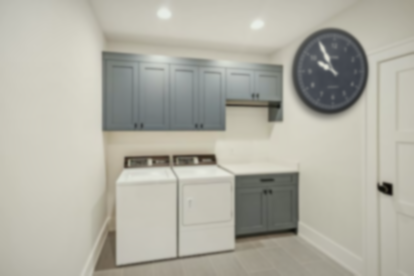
9:55
